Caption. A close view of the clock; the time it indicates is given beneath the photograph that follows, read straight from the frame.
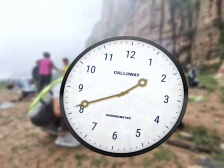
1:41
